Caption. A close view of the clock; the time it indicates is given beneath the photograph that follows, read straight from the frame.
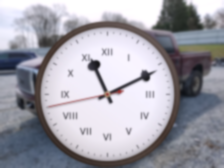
11:10:43
